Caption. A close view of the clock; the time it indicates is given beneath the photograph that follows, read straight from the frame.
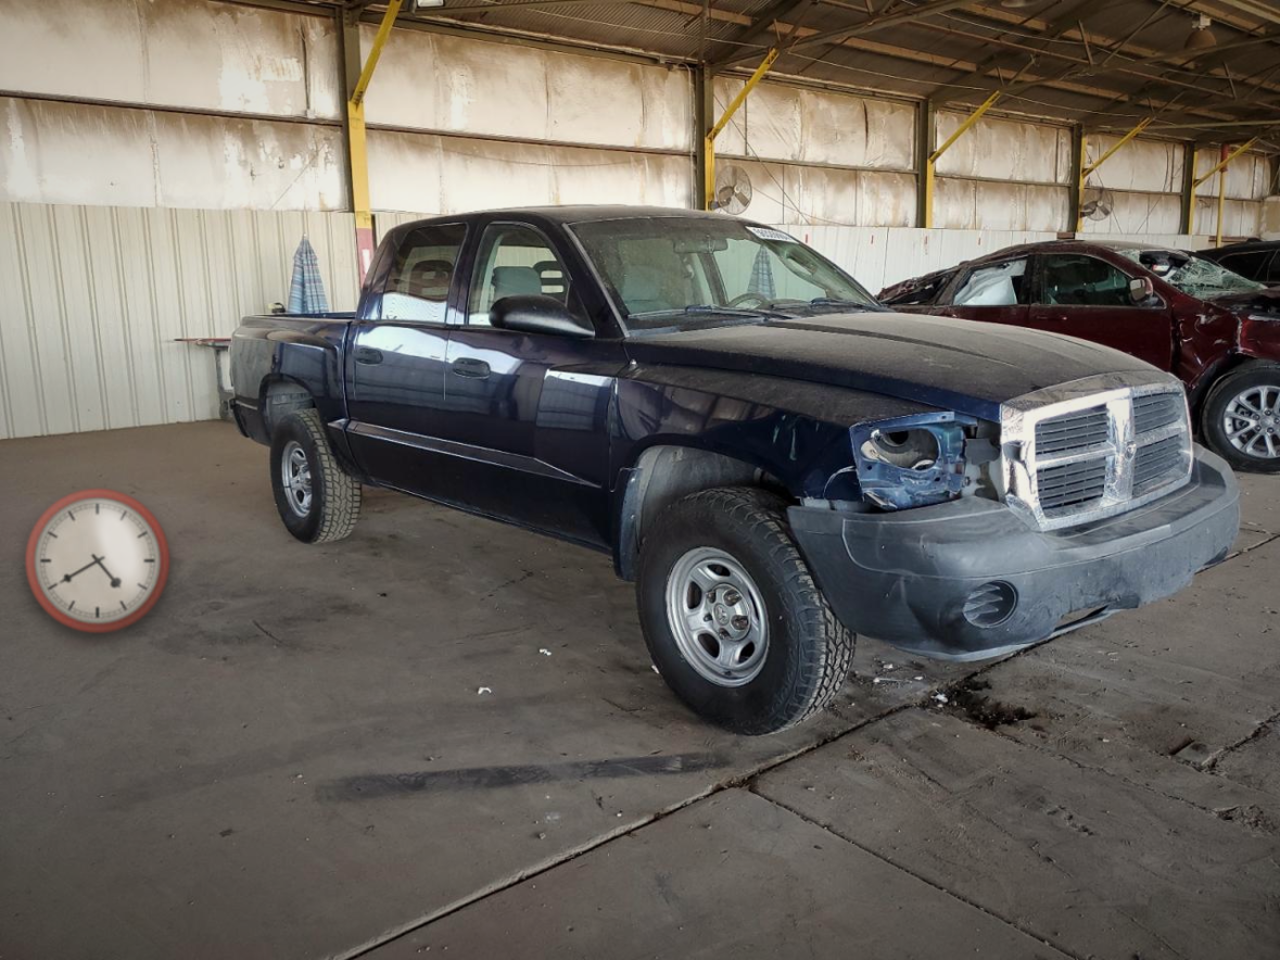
4:40
